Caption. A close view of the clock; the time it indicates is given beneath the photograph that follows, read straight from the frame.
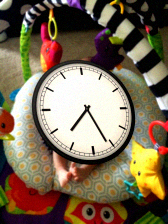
7:26
